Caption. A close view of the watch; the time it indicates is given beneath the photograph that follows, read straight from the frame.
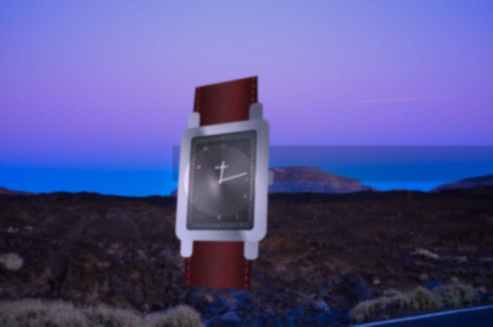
12:13
